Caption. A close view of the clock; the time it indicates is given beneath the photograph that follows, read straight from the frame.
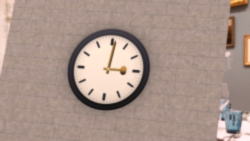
3:01
